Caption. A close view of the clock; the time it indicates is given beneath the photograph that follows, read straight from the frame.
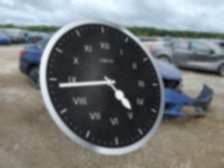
4:44
